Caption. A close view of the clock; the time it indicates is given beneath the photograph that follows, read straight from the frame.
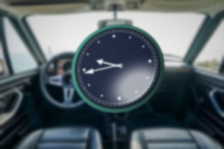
9:44
